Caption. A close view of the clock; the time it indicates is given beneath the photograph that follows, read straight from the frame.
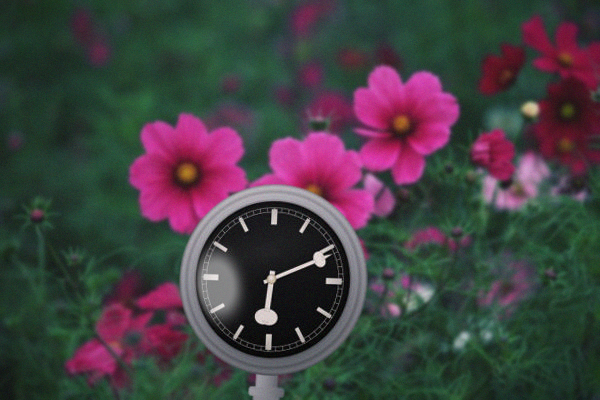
6:11
